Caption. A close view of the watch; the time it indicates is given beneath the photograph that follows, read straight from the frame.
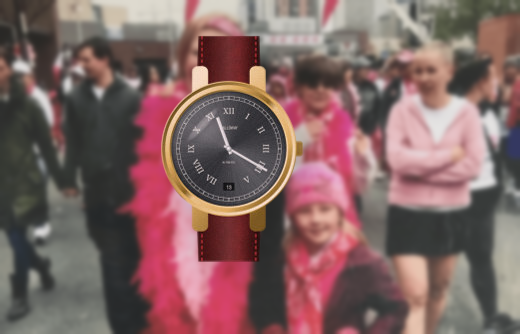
11:20
